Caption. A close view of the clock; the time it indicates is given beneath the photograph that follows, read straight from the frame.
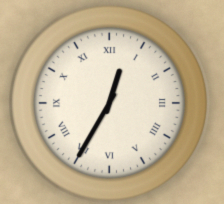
12:35
